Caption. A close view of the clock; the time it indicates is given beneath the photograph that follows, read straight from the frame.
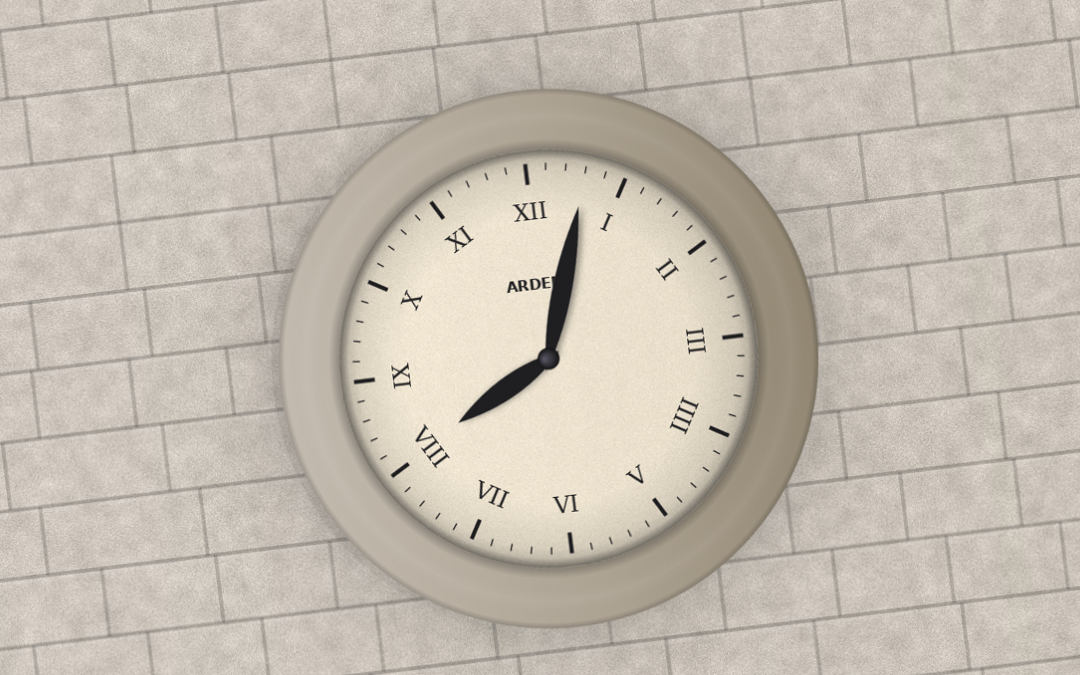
8:03
